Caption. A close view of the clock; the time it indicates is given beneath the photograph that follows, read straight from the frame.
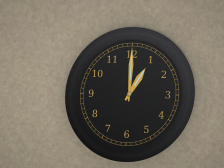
1:00
